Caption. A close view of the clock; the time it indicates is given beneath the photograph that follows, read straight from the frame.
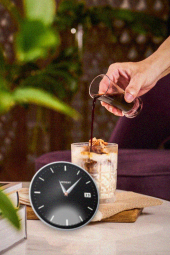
11:07
